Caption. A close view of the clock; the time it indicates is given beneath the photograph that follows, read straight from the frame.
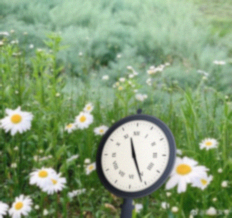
11:26
